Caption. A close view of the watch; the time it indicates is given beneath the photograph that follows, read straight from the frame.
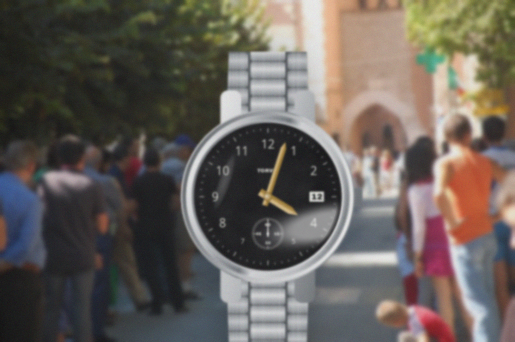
4:03
